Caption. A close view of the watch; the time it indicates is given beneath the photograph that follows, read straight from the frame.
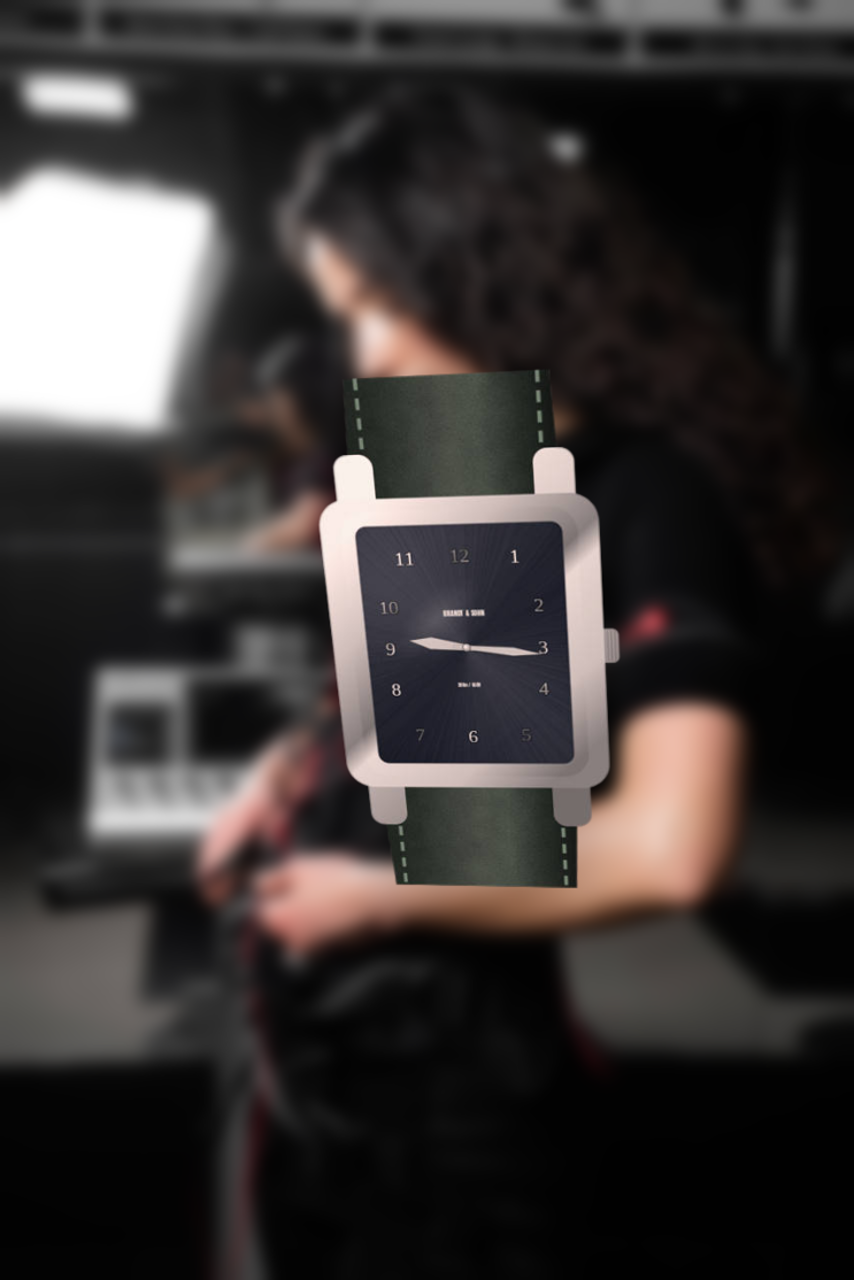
9:16
